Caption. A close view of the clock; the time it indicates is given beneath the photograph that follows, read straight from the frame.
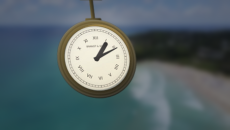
1:11
